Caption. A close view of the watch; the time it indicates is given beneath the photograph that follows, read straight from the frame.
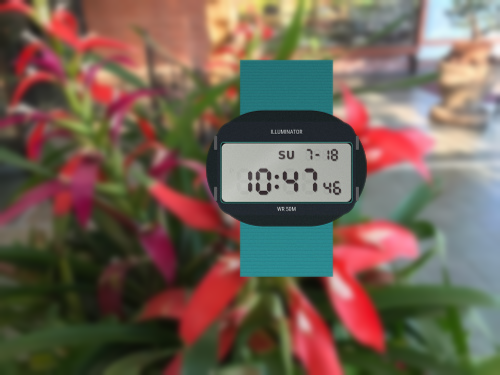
10:47:46
